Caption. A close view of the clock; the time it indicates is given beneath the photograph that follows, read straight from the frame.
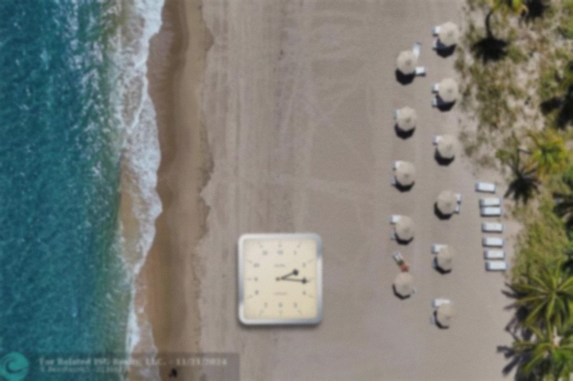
2:16
